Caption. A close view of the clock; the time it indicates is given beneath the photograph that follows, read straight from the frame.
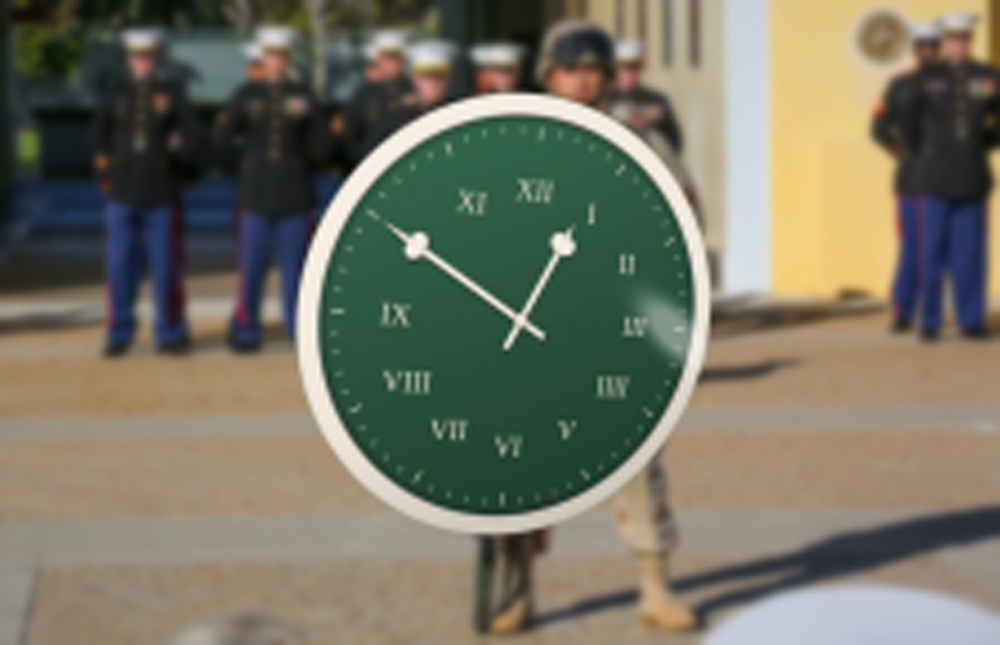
12:50
